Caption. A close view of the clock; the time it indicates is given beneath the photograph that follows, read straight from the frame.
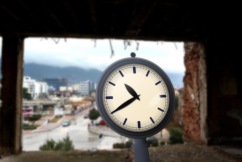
10:40
